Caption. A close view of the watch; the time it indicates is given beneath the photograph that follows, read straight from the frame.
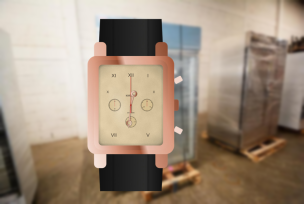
12:31
